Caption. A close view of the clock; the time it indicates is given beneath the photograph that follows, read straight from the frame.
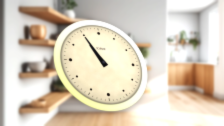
10:55
